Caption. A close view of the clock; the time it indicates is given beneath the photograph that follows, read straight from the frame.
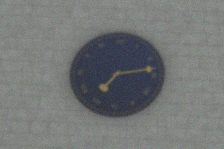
7:13
